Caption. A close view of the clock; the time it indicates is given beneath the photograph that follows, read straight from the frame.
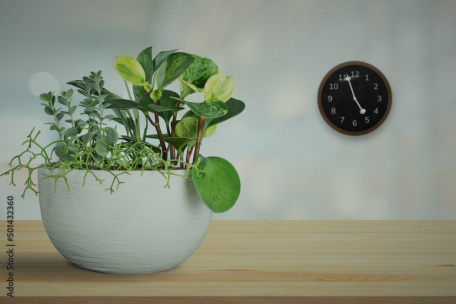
4:57
